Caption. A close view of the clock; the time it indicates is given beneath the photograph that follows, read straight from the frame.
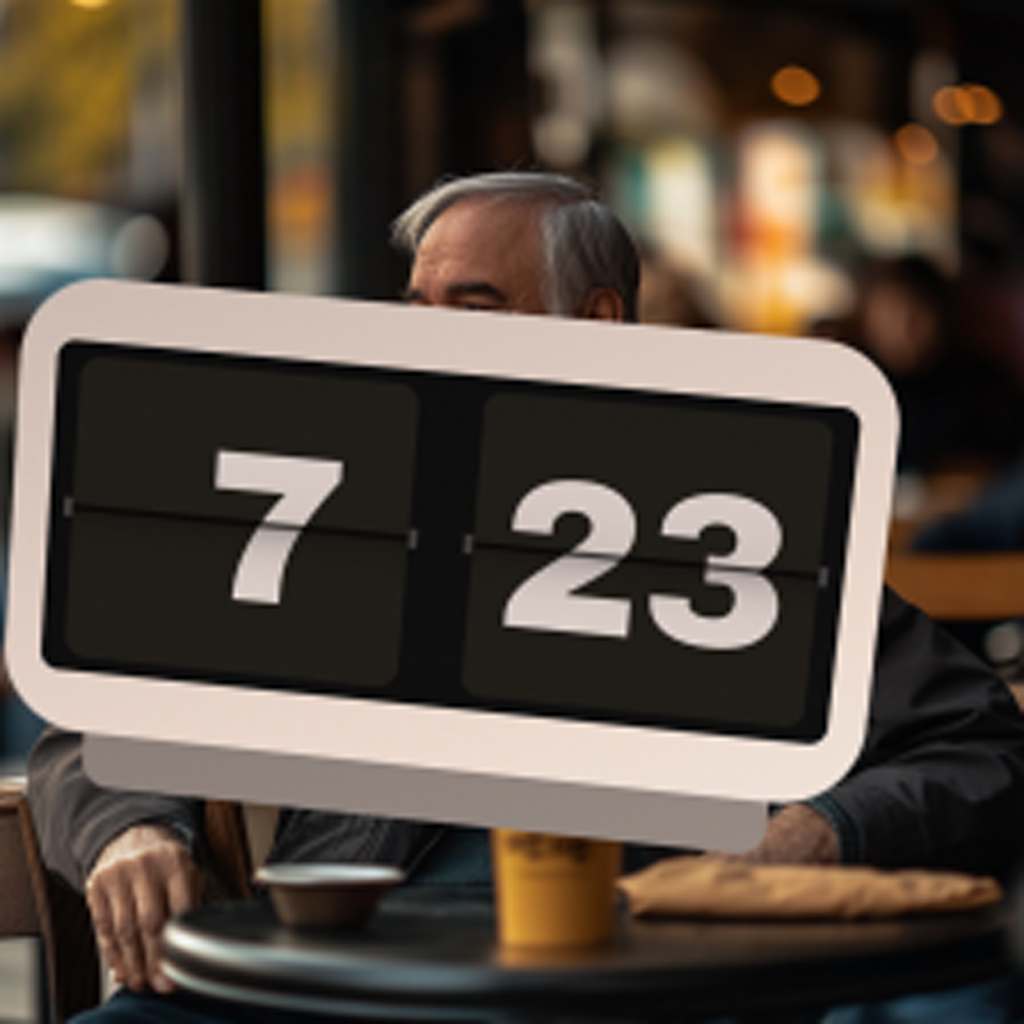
7:23
